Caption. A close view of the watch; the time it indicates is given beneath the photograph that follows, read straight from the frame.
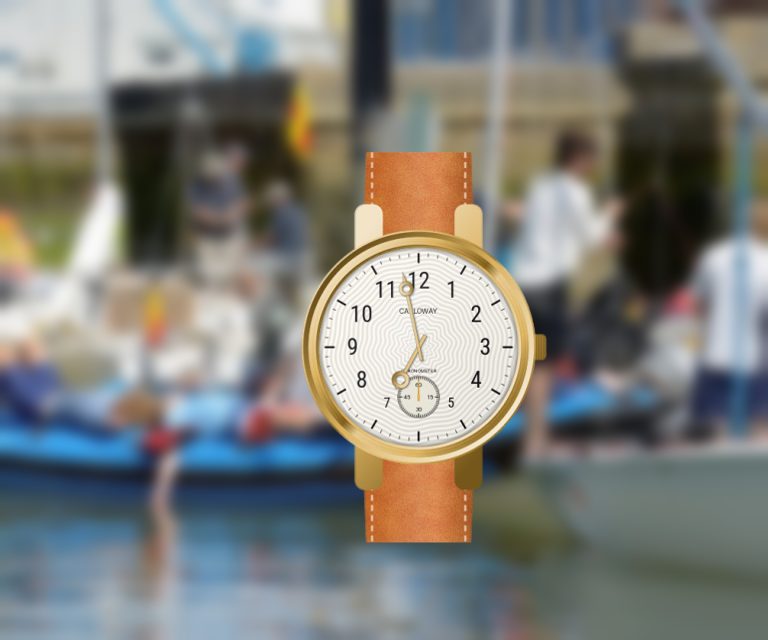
6:58
